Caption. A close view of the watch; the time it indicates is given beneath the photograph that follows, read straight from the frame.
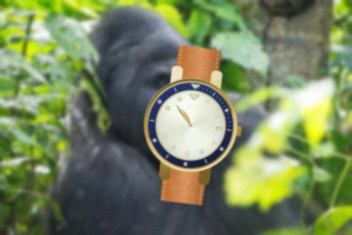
10:53
